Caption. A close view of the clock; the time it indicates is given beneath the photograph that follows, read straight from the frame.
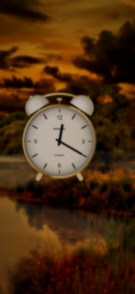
12:20
